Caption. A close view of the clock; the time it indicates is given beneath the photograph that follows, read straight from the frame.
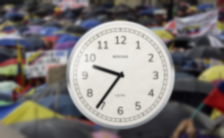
9:36
